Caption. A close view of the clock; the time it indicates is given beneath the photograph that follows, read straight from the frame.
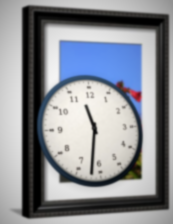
11:32
